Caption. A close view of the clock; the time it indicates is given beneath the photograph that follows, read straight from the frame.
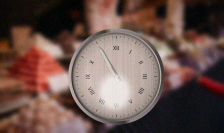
10:55
